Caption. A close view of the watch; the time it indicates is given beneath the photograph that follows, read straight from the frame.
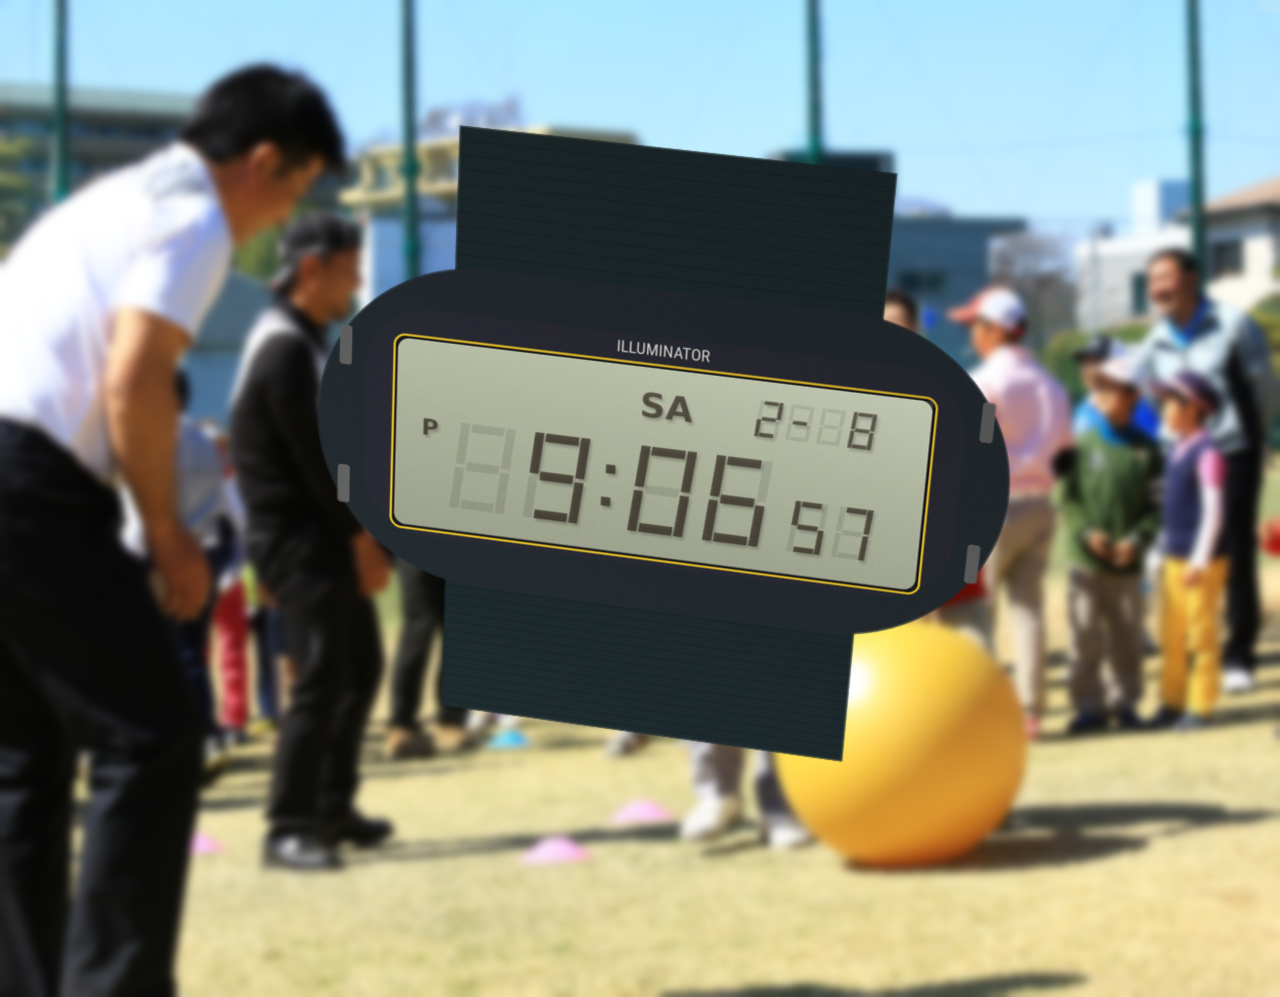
9:06:57
